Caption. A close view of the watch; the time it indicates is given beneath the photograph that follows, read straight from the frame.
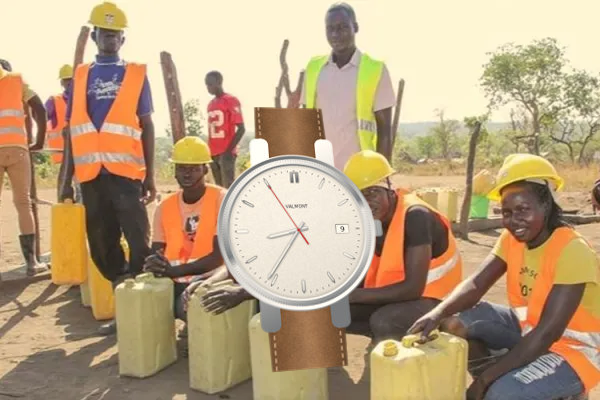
8:35:55
